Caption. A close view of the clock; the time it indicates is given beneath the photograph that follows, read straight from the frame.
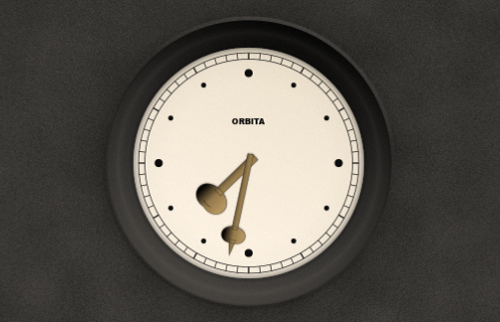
7:32
